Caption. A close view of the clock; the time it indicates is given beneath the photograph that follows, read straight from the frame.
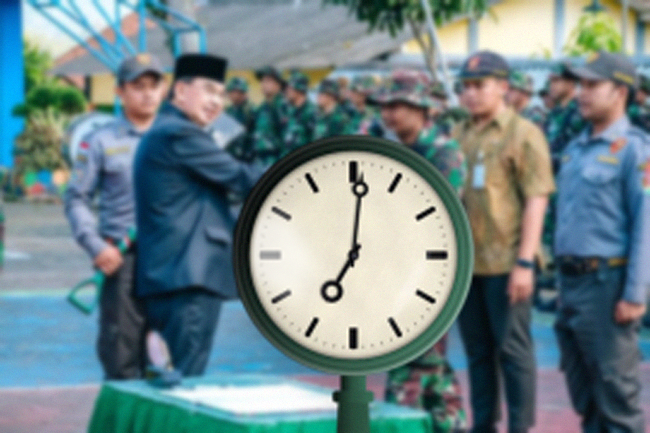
7:01
